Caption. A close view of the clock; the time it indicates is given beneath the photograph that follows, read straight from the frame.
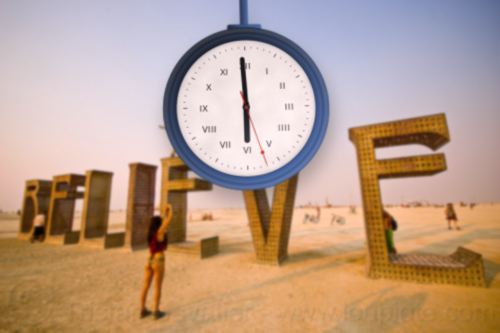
5:59:27
